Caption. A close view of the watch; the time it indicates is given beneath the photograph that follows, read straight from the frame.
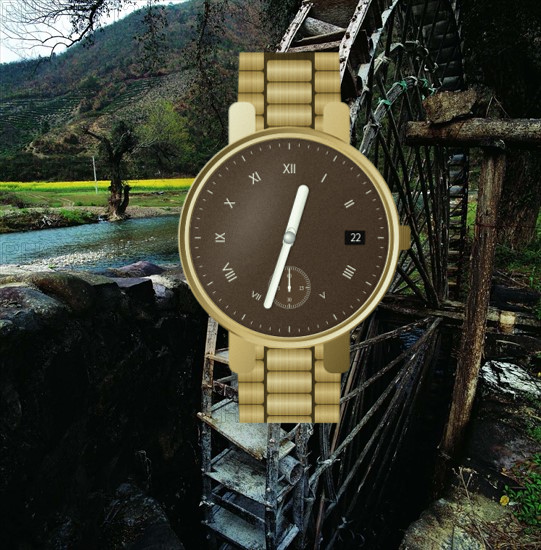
12:33
